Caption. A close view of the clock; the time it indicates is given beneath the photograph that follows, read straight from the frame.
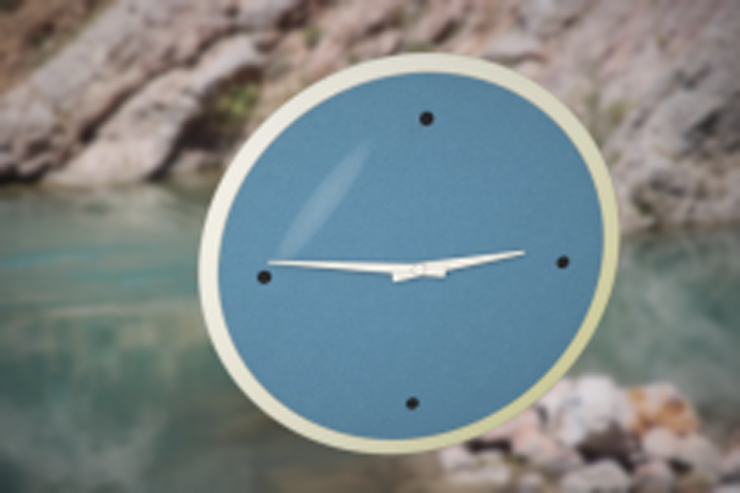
2:46
